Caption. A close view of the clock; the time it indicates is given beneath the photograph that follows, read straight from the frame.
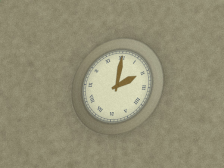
2:00
